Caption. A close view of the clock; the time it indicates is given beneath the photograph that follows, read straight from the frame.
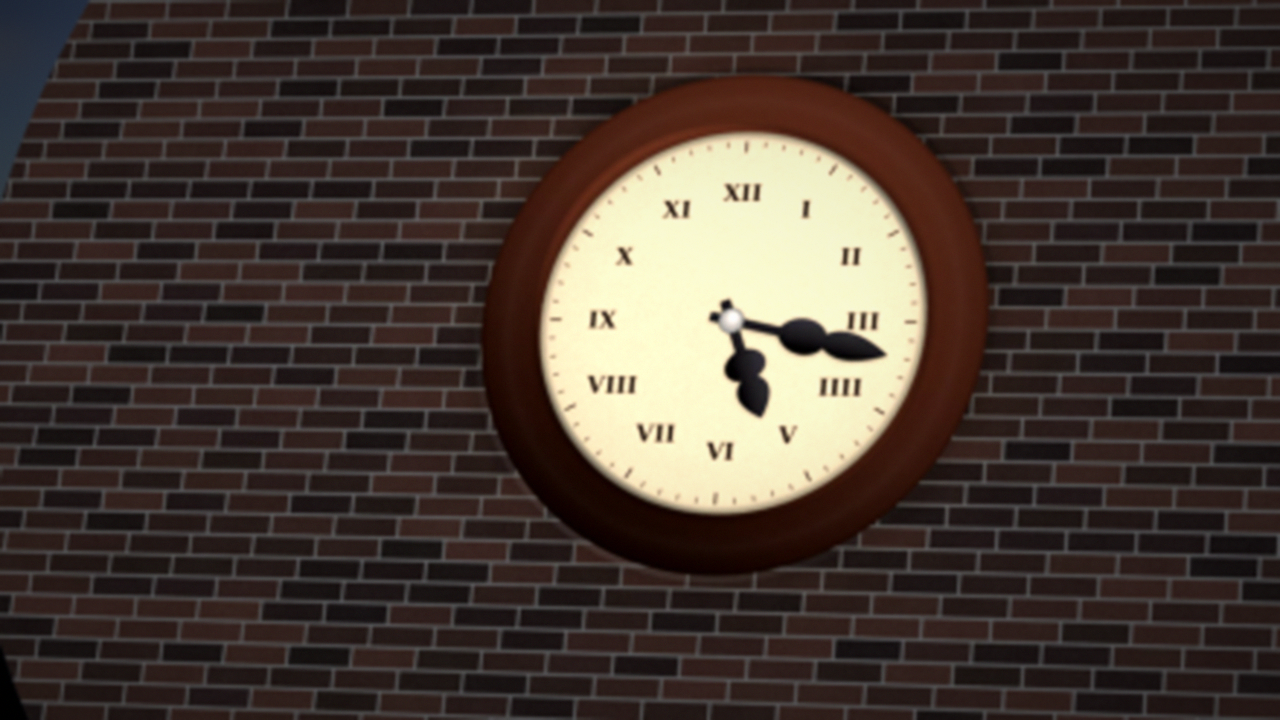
5:17
